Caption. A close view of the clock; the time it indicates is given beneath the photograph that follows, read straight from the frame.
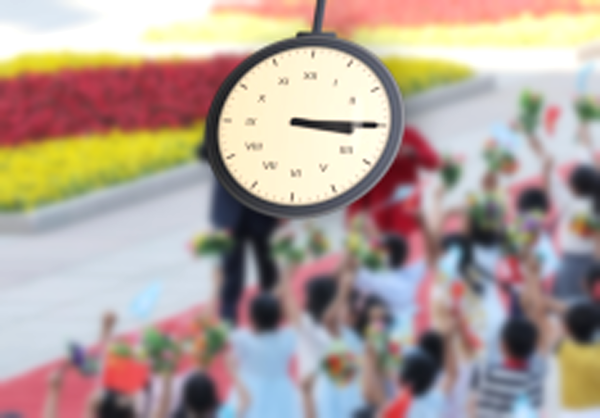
3:15
